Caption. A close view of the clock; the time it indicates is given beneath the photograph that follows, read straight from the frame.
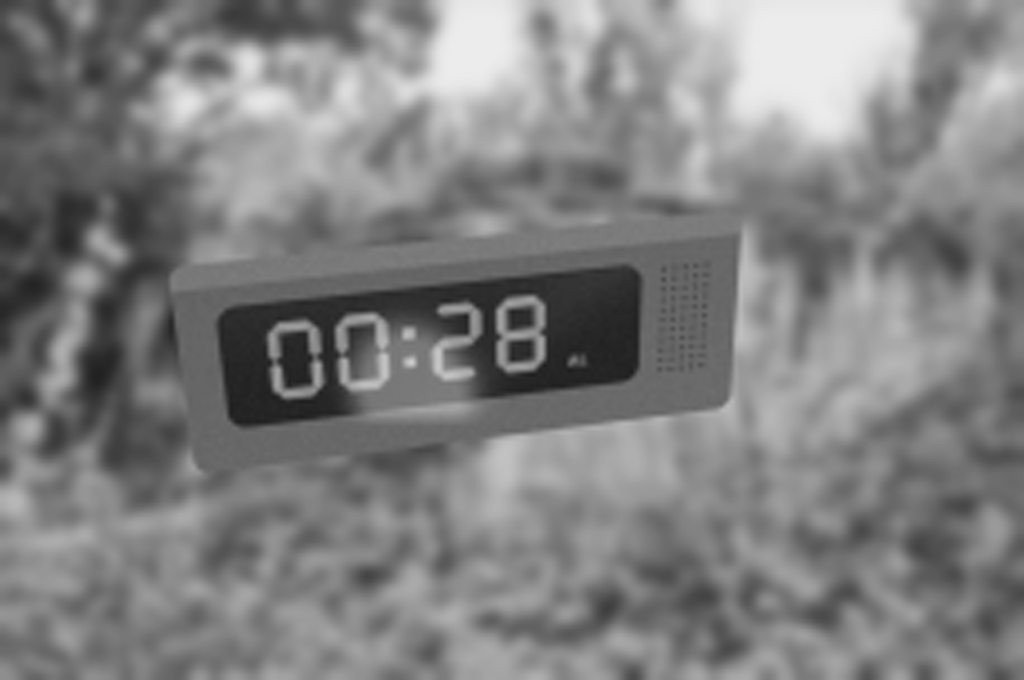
0:28
